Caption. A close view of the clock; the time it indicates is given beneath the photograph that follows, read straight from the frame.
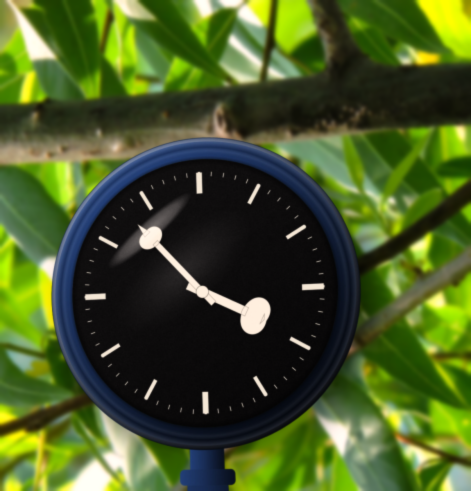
3:53
